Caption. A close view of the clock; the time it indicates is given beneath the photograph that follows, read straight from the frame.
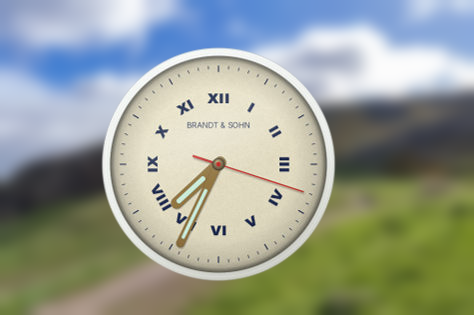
7:34:18
